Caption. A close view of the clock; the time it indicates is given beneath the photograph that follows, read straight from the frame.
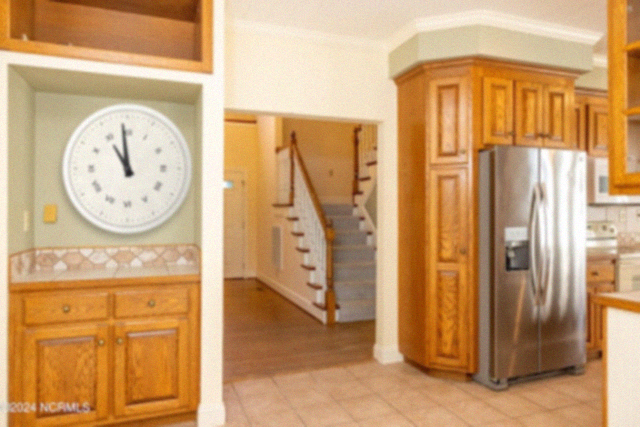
10:59
